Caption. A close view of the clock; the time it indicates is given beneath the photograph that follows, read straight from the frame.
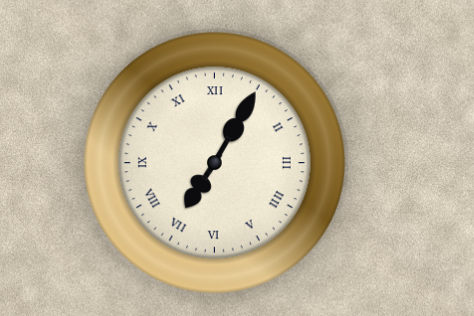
7:05
